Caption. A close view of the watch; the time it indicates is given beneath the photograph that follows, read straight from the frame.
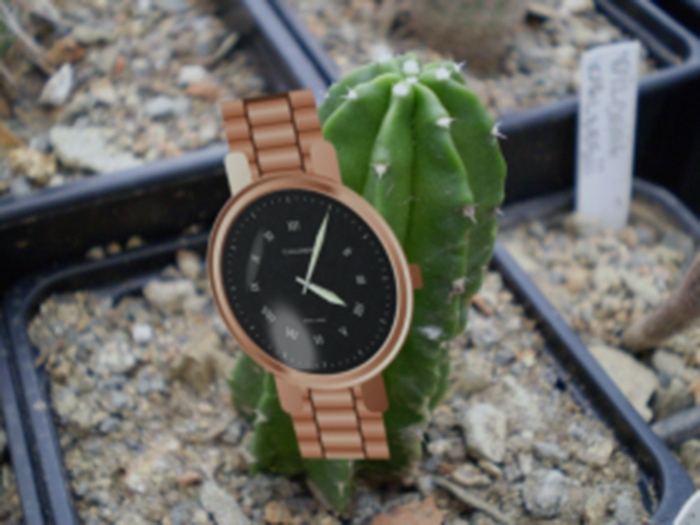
4:05
